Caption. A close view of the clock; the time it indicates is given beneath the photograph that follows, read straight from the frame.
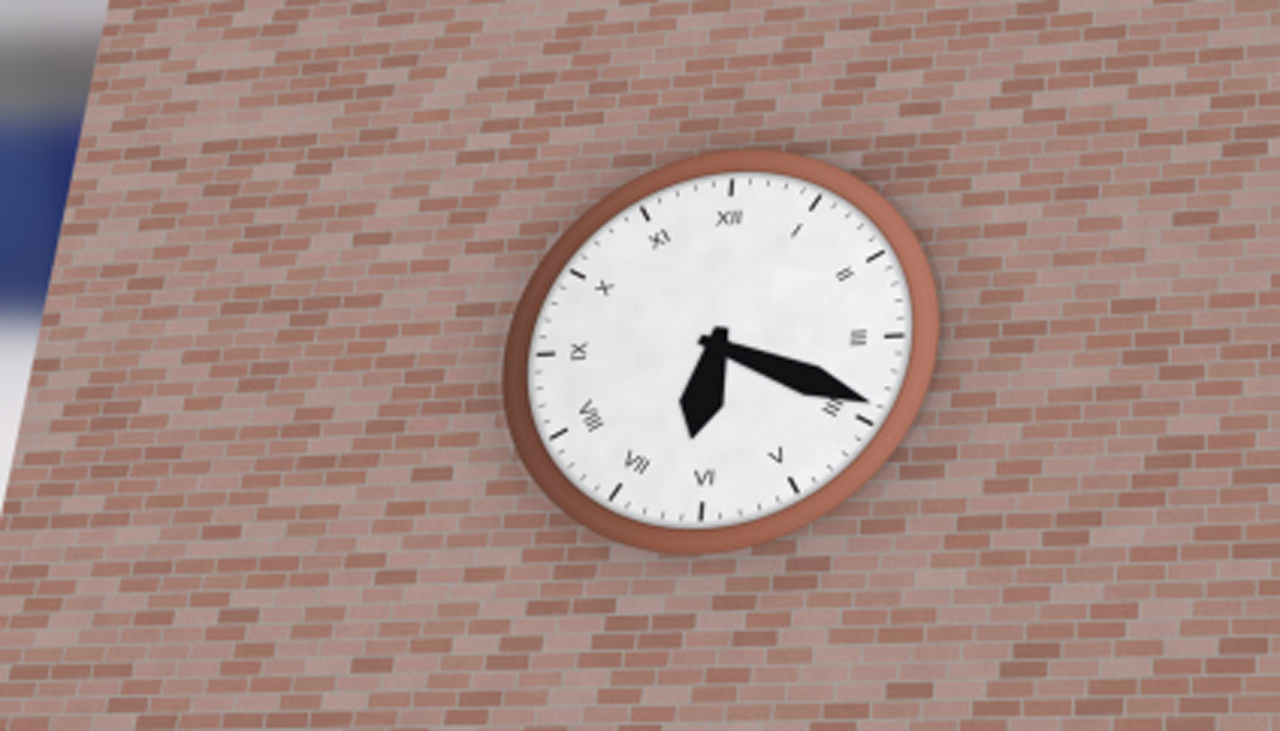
6:19
